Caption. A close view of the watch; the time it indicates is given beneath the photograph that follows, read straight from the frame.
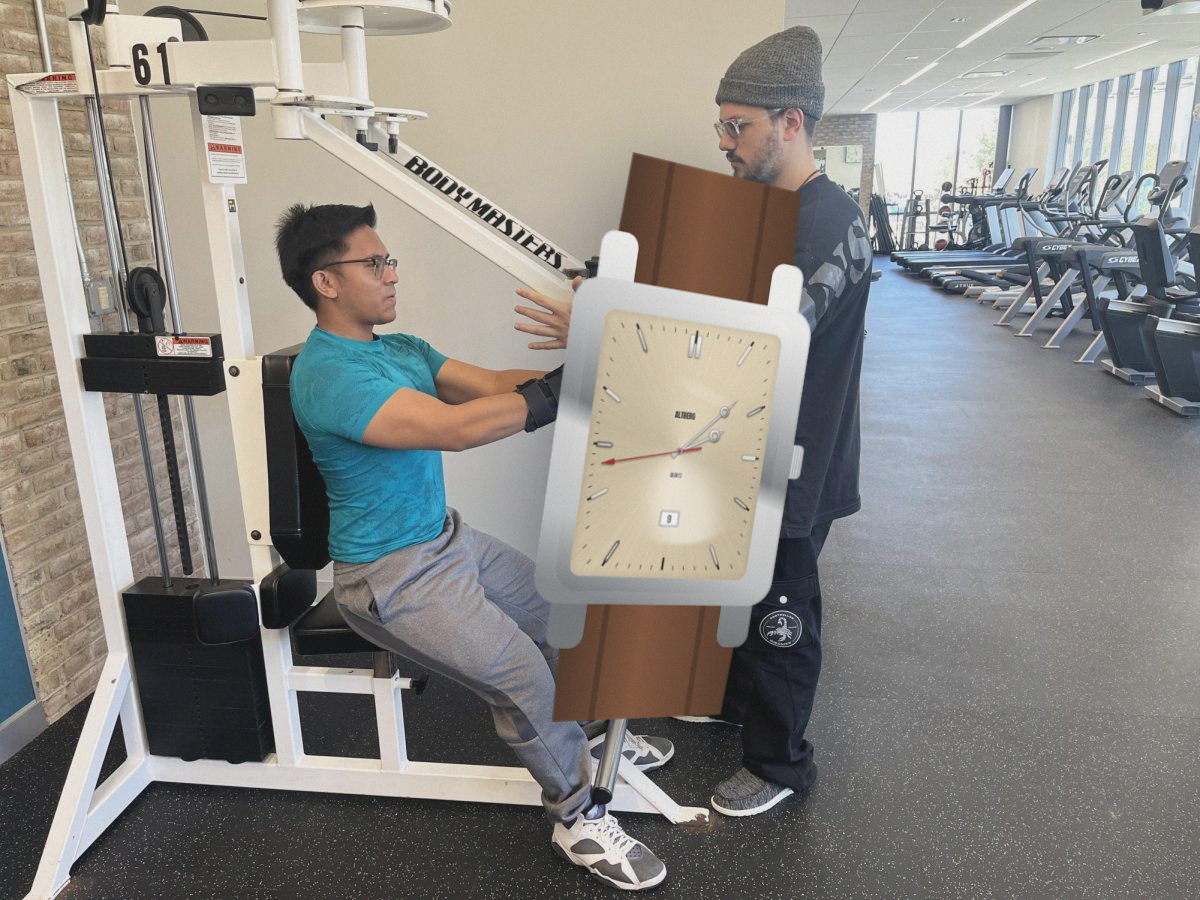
2:07:43
